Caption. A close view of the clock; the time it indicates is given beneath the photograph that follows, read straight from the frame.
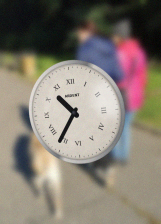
10:36
